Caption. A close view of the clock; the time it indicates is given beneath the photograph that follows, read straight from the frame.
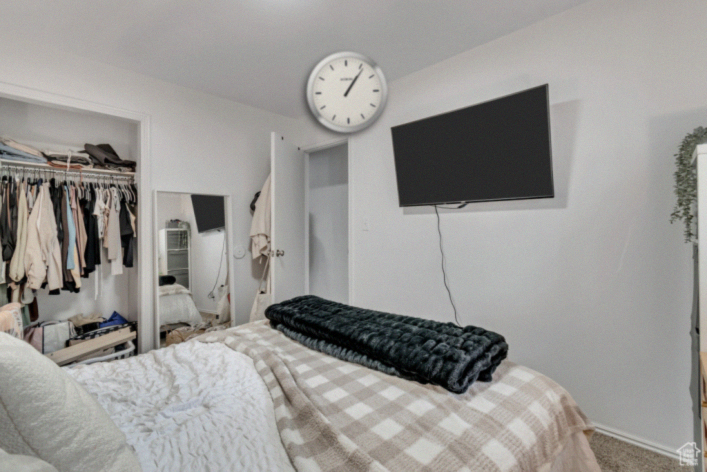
1:06
